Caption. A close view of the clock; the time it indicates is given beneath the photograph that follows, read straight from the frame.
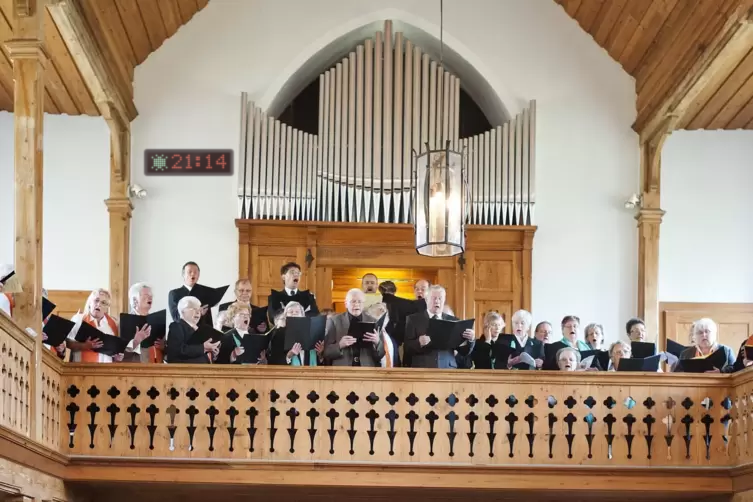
21:14
